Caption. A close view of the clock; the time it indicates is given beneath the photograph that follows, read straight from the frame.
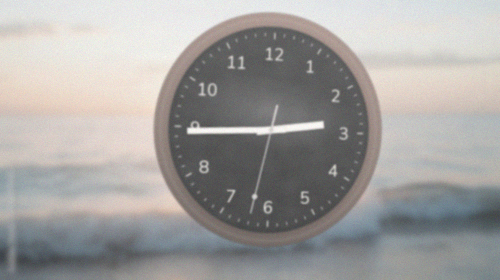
2:44:32
